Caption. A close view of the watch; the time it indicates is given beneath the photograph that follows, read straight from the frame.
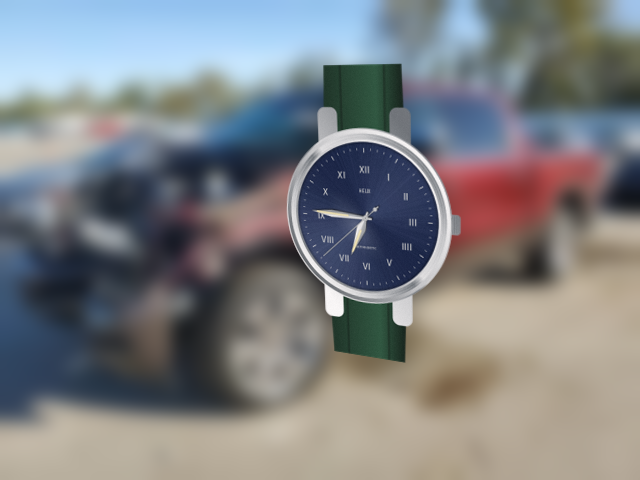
6:45:38
